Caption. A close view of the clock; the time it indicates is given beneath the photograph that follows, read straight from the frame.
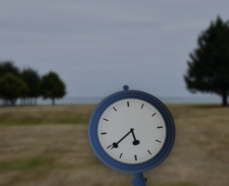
5:39
